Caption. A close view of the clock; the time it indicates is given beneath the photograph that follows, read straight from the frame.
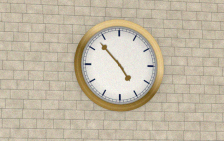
4:53
